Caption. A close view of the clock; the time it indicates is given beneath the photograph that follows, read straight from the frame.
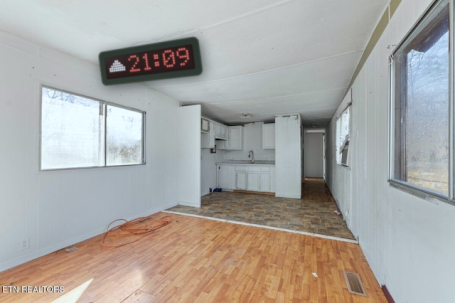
21:09
